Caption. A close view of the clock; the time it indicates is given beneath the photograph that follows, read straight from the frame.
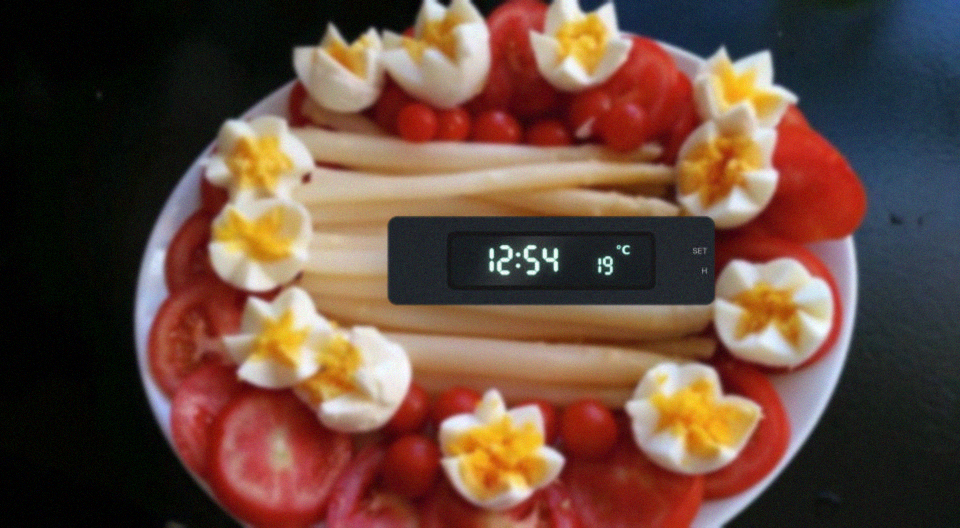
12:54
